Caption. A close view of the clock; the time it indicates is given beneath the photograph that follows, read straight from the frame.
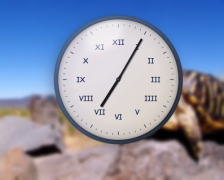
7:05
